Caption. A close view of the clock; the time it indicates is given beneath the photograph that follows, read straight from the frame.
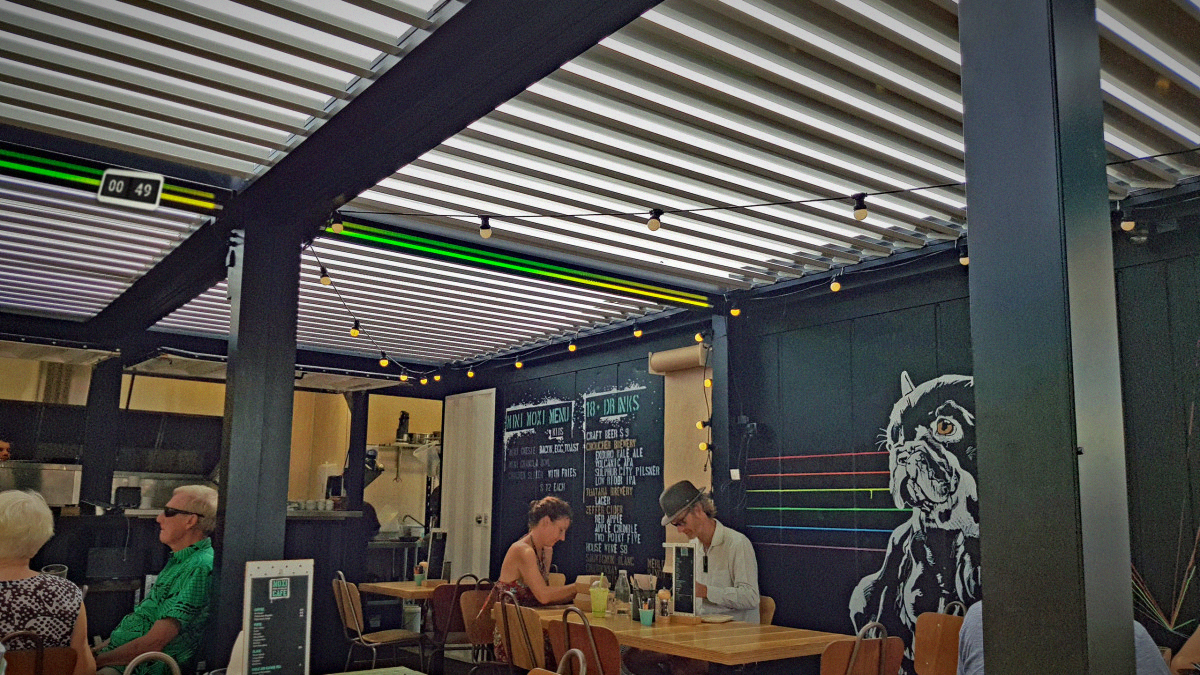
0:49
